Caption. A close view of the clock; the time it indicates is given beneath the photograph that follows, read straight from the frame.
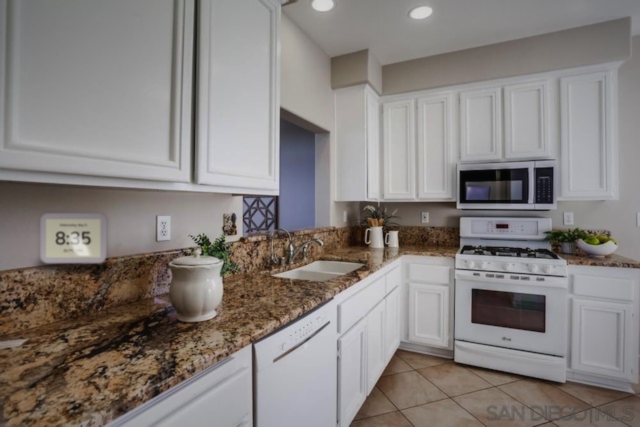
8:35
